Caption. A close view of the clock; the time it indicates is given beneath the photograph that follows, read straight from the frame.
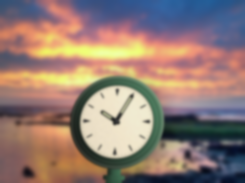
10:05
